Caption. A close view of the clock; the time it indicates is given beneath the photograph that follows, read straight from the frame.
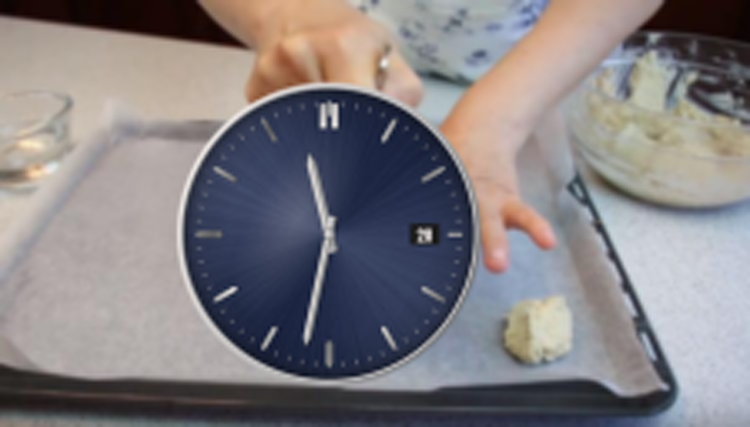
11:32
